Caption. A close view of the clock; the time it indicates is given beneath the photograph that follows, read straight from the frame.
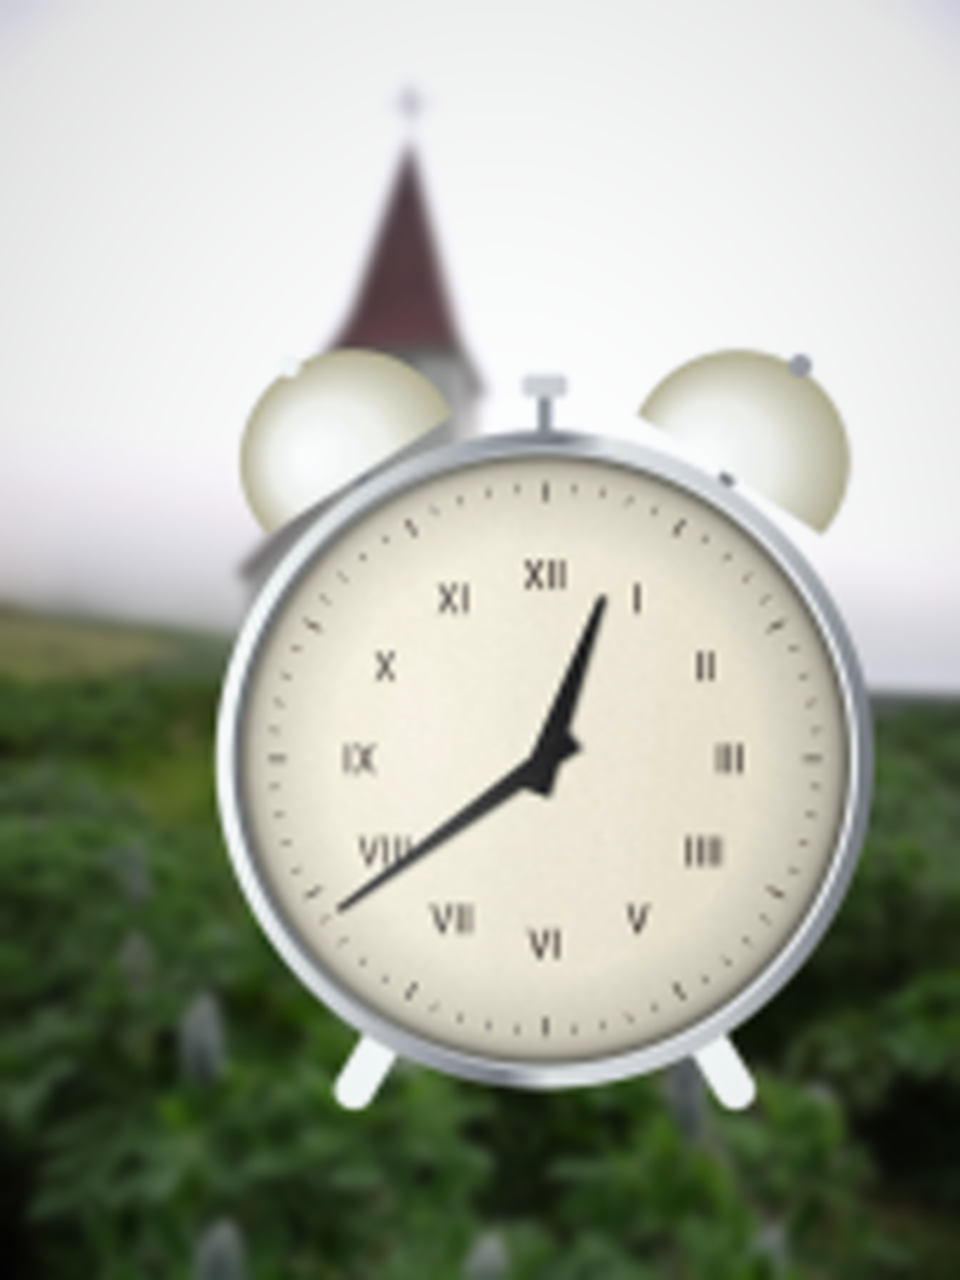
12:39
